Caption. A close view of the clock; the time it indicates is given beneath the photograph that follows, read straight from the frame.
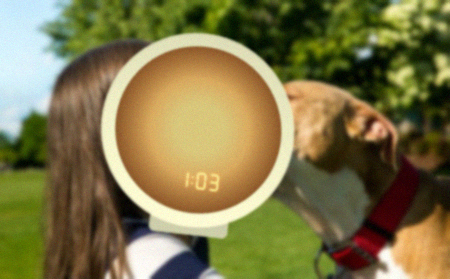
1:03
